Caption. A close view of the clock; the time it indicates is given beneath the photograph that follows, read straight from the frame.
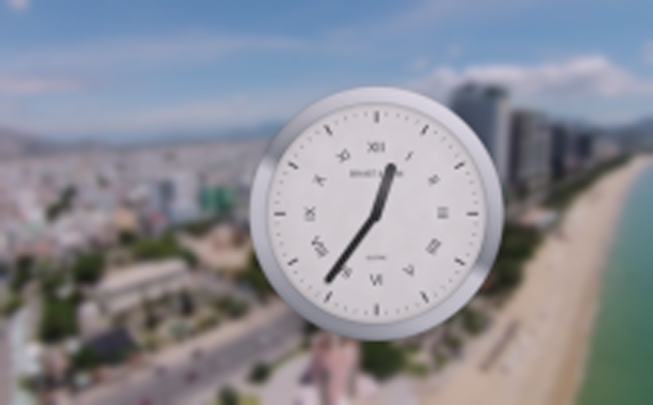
12:36
